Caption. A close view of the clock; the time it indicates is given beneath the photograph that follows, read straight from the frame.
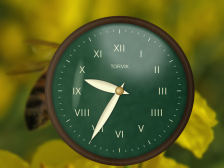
9:35
